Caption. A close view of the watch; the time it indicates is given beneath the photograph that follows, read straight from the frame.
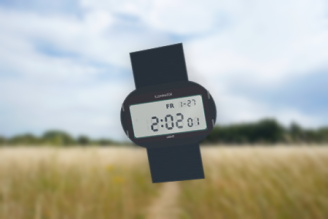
2:02:01
